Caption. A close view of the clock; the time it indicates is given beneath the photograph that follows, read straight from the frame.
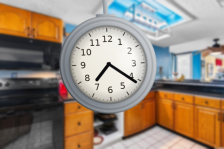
7:21
